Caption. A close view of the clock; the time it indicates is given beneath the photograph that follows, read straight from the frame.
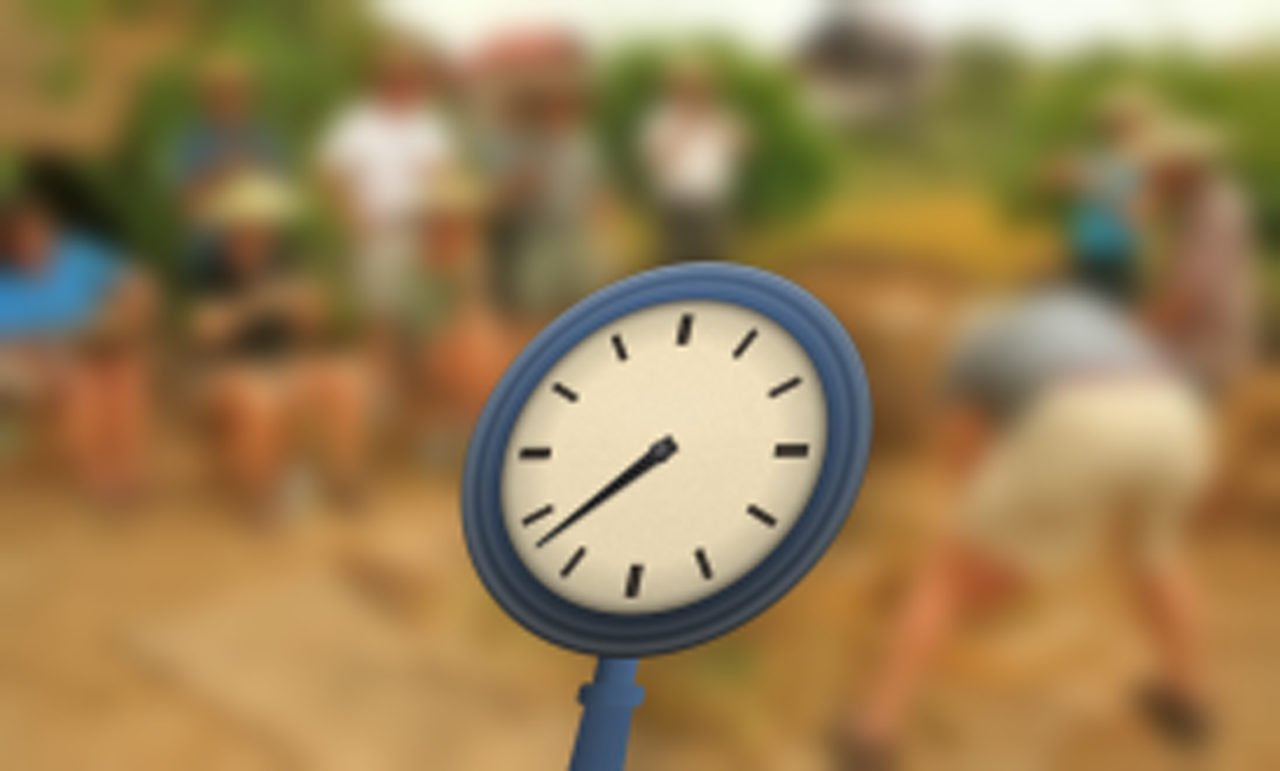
7:38
